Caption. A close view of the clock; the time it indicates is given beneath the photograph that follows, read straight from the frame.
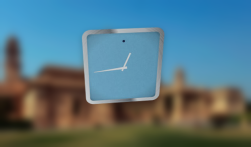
12:44
